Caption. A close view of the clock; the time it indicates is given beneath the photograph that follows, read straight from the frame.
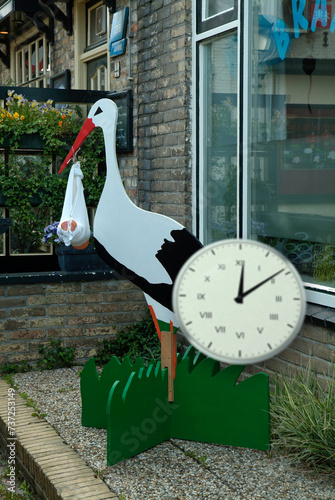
12:09
